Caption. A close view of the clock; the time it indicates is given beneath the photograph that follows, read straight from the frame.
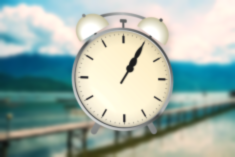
1:05
